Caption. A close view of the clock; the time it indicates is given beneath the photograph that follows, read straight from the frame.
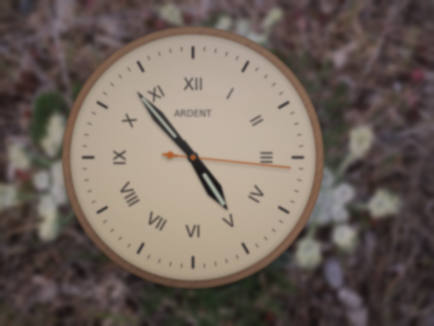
4:53:16
